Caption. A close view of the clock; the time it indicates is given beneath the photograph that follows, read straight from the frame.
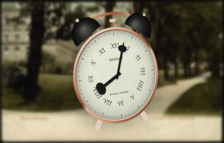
8:03
